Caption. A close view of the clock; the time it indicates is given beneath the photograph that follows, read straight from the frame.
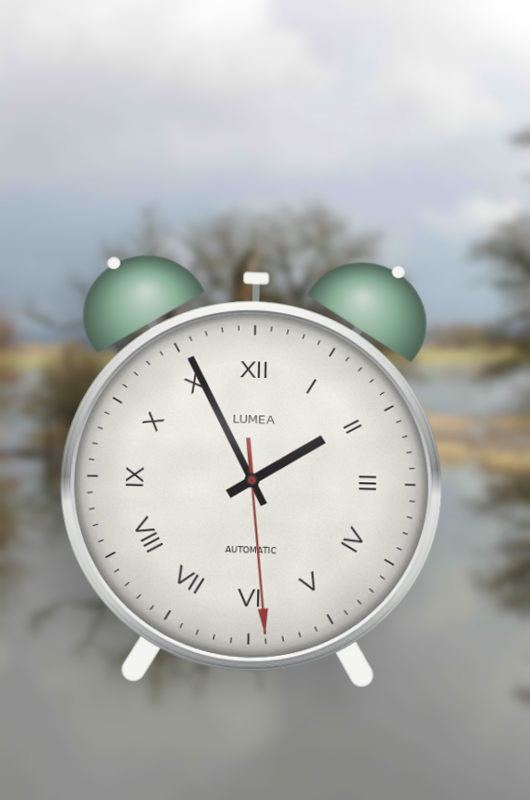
1:55:29
